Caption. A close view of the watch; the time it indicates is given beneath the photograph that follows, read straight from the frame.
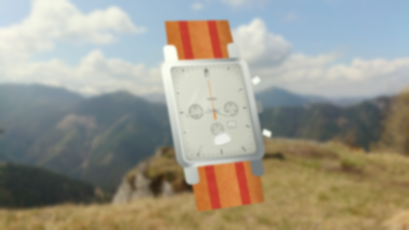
3:44
